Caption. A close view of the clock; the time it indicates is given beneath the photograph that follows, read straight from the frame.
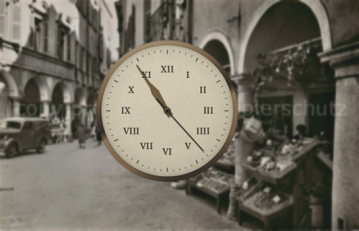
10:54:23
